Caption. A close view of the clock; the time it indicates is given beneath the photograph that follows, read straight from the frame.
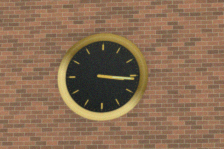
3:16
